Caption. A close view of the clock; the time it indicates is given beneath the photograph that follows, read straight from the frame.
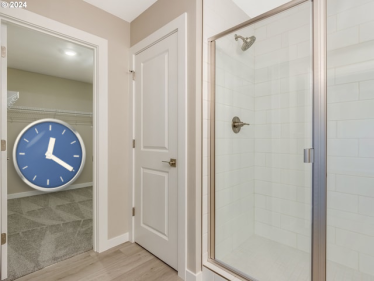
12:20
